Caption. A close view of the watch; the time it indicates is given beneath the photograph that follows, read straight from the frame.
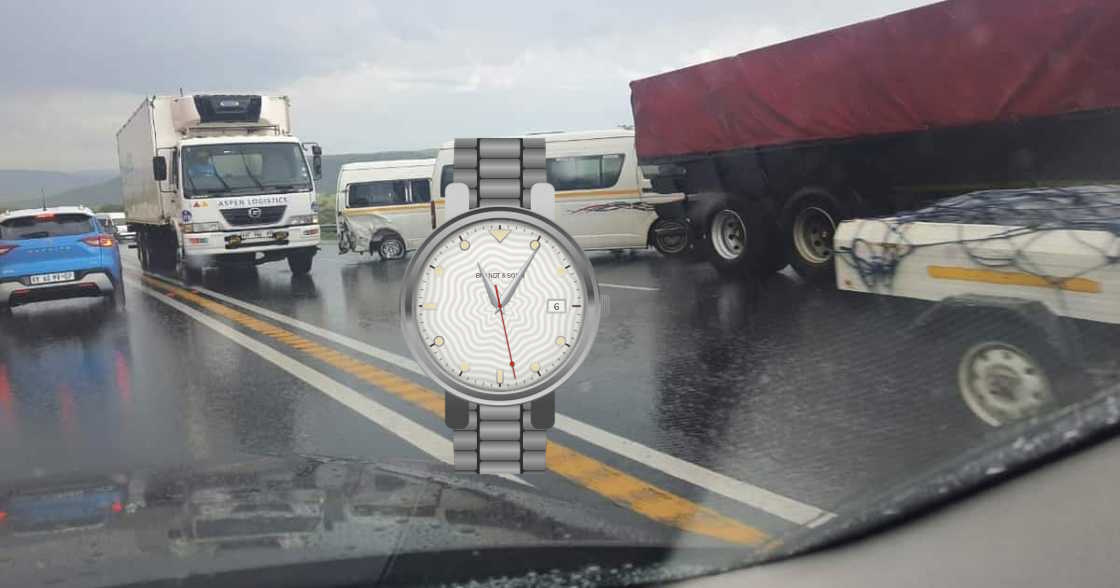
11:05:28
